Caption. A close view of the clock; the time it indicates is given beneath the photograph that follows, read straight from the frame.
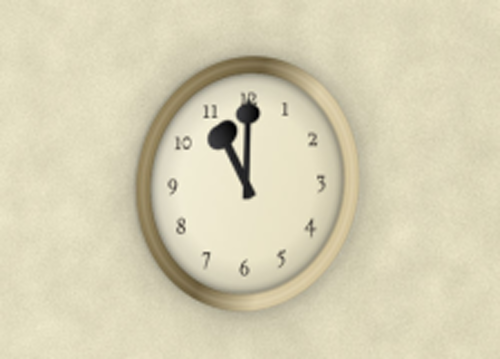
11:00
